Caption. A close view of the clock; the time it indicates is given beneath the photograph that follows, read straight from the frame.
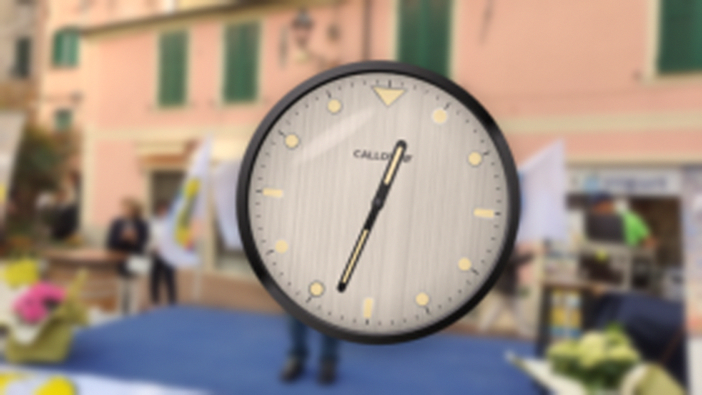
12:33
